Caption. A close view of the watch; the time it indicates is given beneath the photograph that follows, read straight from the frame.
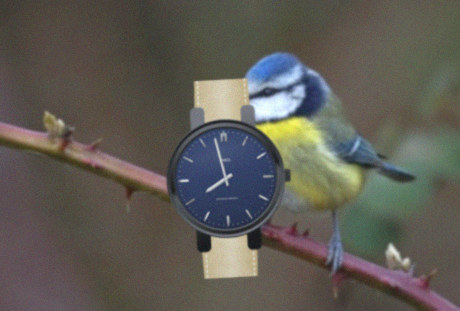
7:58
